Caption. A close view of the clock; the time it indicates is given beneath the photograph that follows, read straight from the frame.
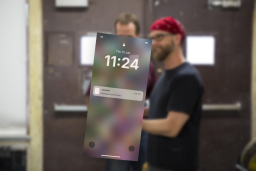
11:24
